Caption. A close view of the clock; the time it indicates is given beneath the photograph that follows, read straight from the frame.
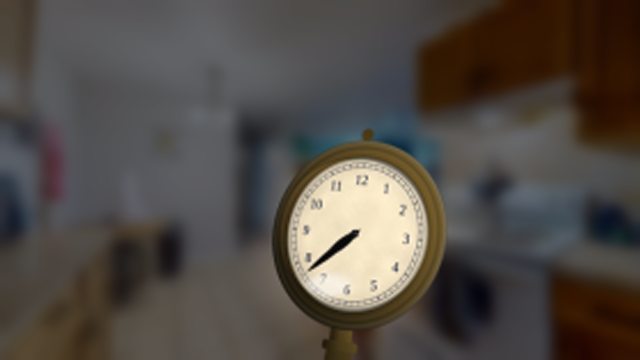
7:38
